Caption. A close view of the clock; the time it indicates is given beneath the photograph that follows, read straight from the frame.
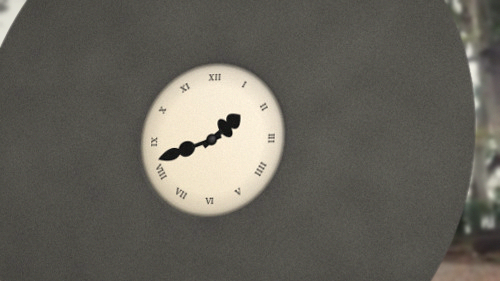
1:42
